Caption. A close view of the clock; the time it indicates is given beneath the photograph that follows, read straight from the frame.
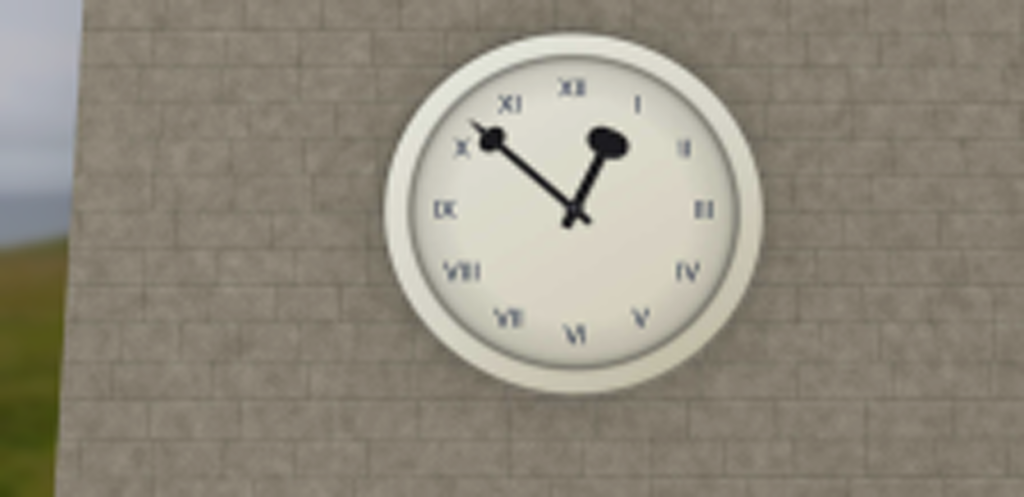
12:52
